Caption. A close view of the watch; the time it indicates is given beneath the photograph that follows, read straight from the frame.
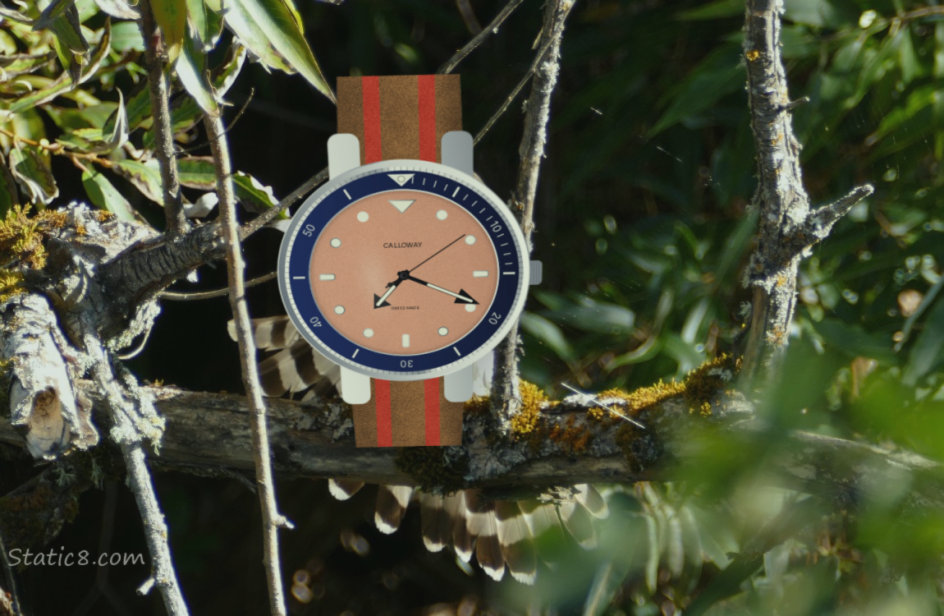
7:19:09
